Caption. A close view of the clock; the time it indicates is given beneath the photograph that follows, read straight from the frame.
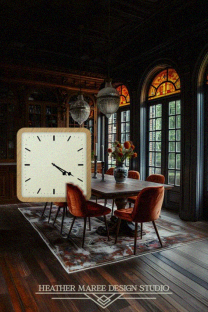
4:20
